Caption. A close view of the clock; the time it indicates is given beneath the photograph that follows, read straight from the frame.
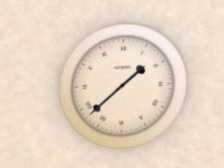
1:38
